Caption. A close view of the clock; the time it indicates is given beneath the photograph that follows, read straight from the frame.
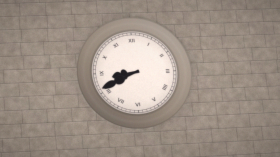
8:41
